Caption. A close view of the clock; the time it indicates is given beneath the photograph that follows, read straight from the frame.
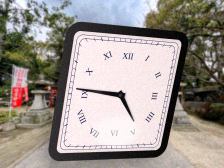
4:46
